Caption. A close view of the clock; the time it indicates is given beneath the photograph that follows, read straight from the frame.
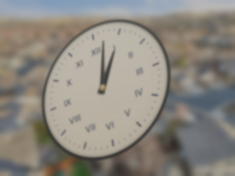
1:02
